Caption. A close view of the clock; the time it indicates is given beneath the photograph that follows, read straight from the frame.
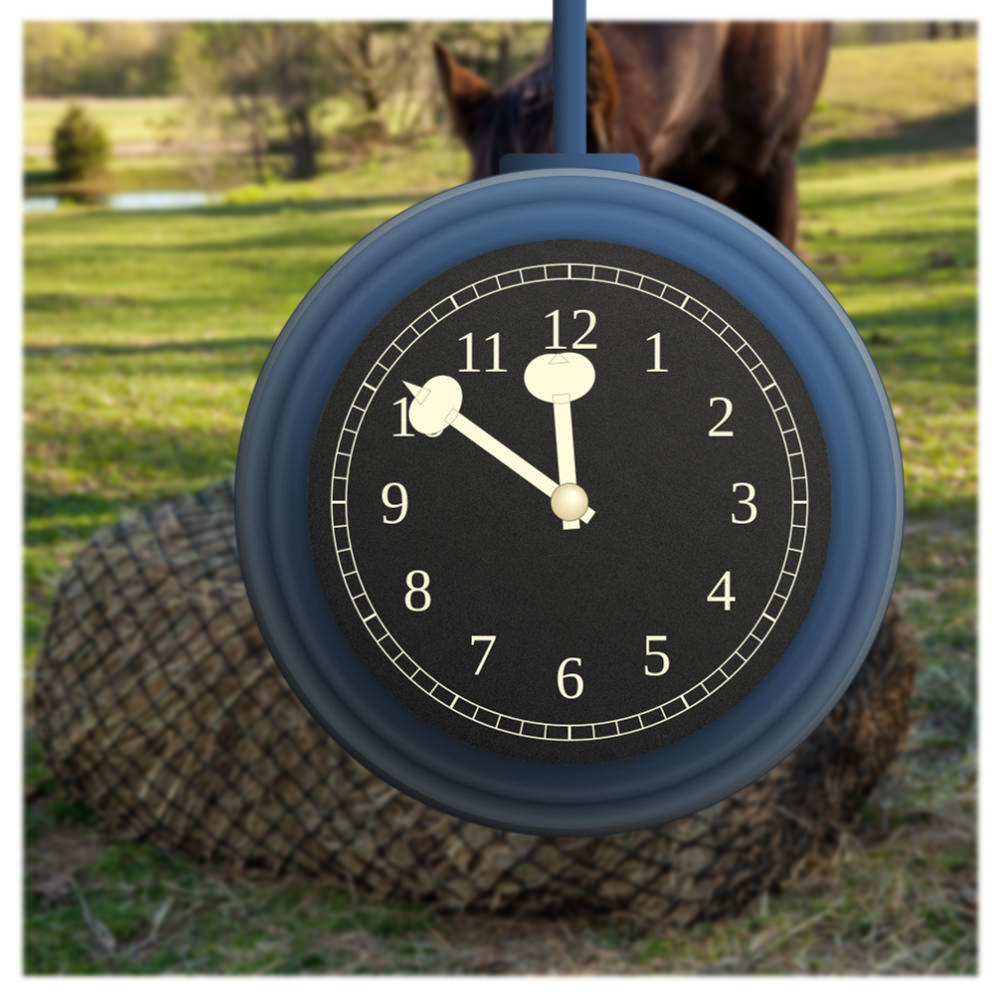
11:51
